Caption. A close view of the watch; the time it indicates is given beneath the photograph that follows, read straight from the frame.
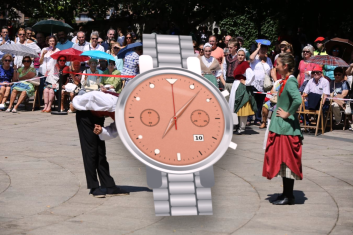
7:07
